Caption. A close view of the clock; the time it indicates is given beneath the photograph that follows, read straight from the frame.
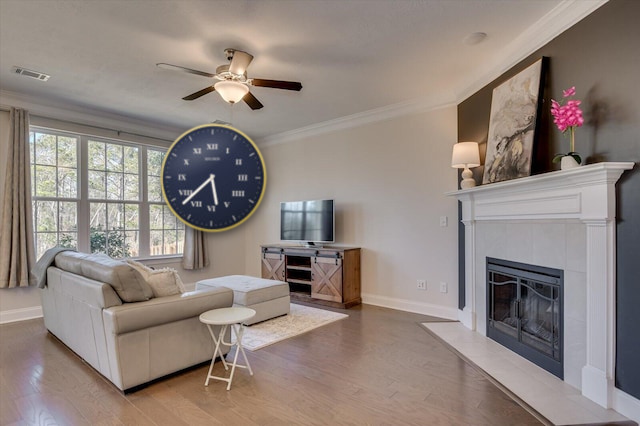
5:38
